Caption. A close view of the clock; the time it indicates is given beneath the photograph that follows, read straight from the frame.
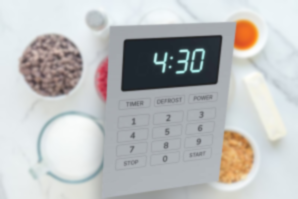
4:30
